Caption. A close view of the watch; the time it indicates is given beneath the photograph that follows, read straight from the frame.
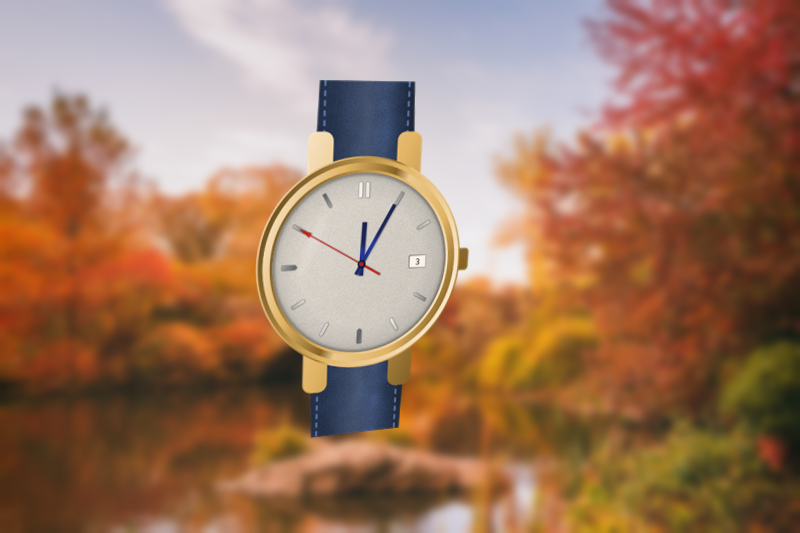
12:04:50
